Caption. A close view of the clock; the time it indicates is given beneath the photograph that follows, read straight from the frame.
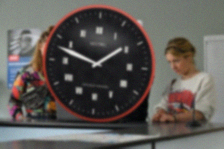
1:48
